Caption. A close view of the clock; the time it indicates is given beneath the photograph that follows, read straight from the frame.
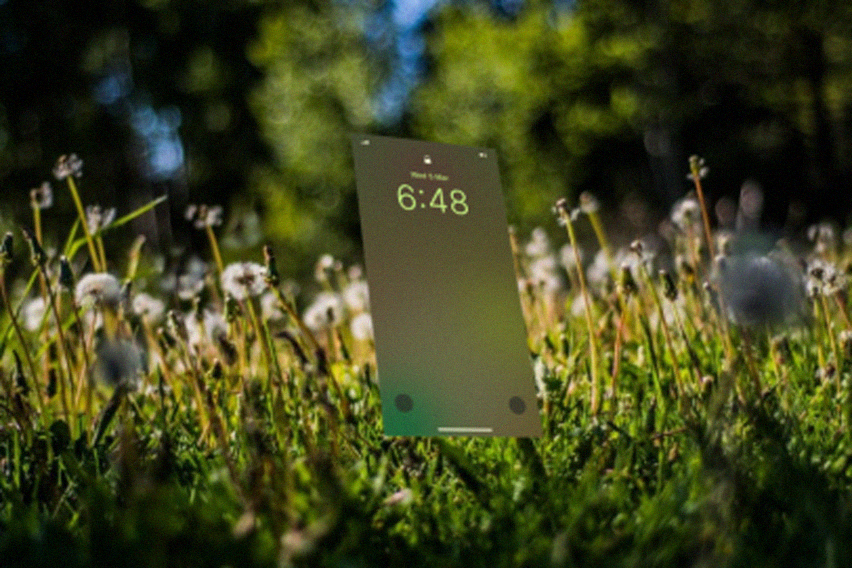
6:48
